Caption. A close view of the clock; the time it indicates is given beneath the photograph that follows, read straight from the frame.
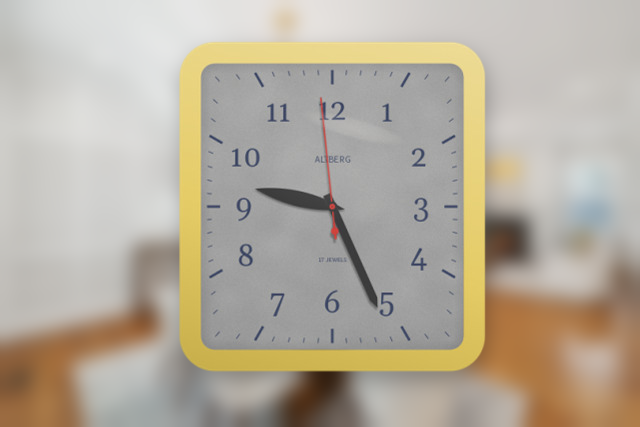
9:25:59
